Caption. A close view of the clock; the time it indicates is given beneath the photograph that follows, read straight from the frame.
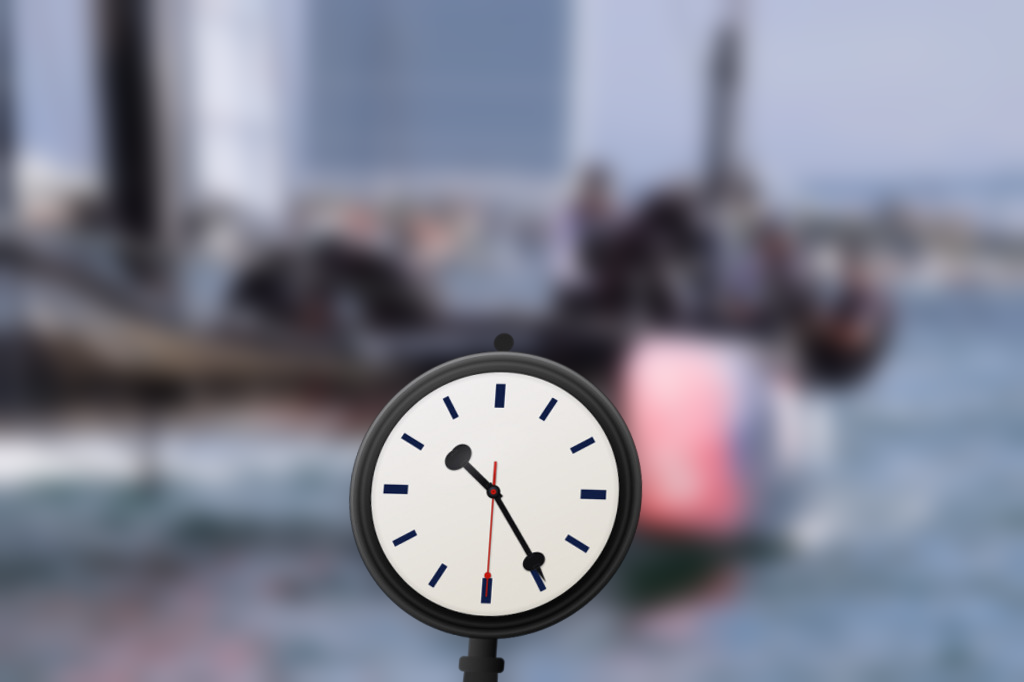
10:24:30
